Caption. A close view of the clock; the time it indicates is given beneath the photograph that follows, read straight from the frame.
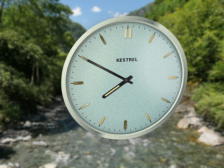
7:50
